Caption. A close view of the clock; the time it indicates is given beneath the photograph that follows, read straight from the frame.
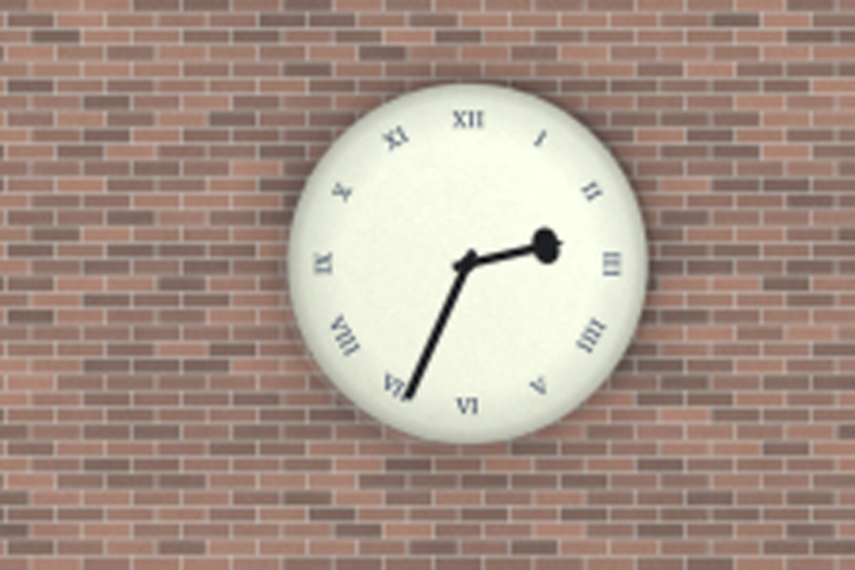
2:34
